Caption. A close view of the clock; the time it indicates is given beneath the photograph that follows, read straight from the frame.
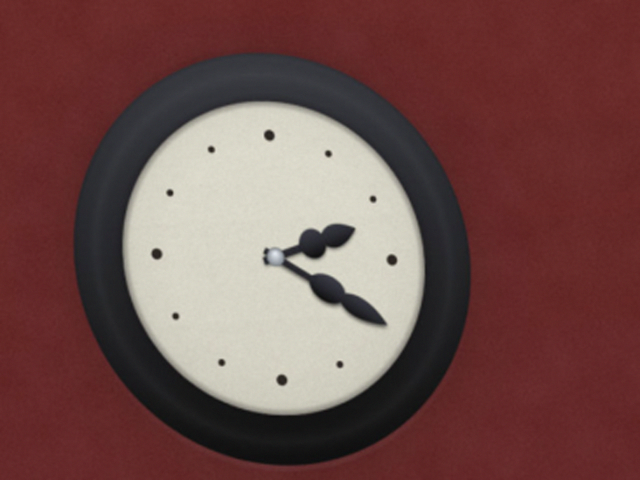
2:20
